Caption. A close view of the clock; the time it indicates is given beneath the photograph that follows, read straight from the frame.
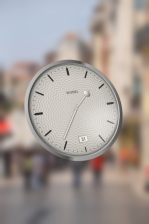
1:36
